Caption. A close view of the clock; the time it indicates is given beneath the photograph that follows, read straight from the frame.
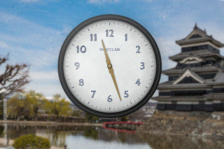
11:27
